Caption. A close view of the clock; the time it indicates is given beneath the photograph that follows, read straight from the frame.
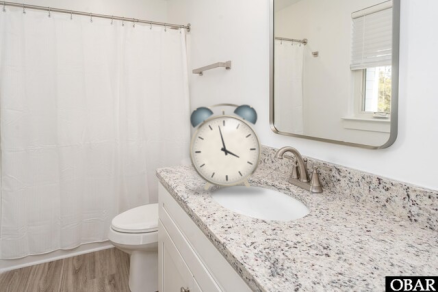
3:58
